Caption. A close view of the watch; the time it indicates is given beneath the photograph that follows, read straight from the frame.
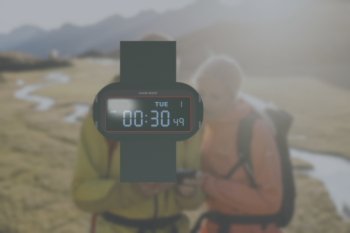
0:30
